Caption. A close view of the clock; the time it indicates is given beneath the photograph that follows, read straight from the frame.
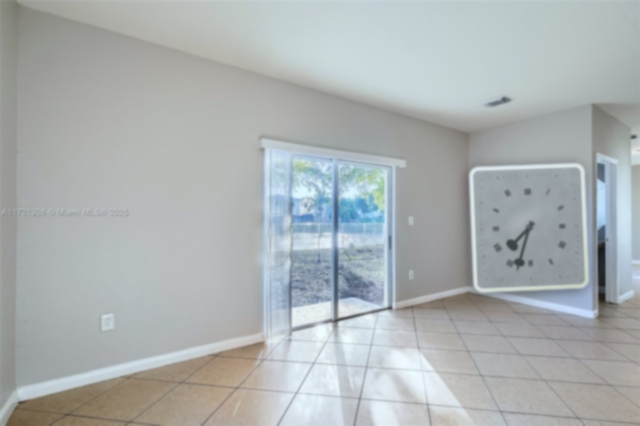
7:33
